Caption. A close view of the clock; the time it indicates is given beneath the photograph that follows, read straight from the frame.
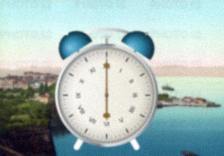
6:00
